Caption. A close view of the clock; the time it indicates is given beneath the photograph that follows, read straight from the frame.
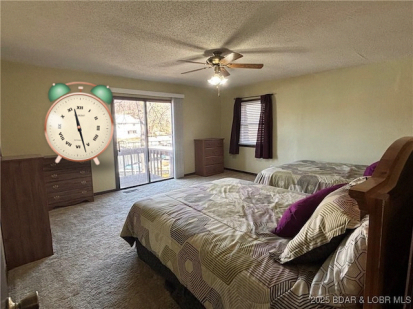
11:27
